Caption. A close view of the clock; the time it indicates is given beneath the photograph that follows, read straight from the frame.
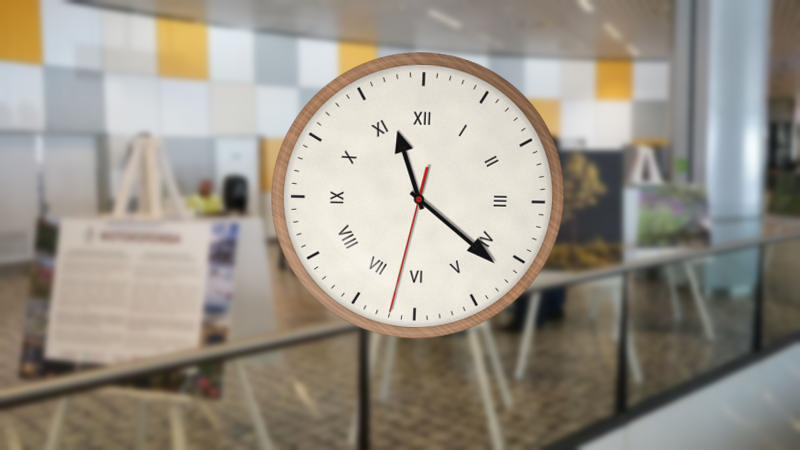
11:21:32
